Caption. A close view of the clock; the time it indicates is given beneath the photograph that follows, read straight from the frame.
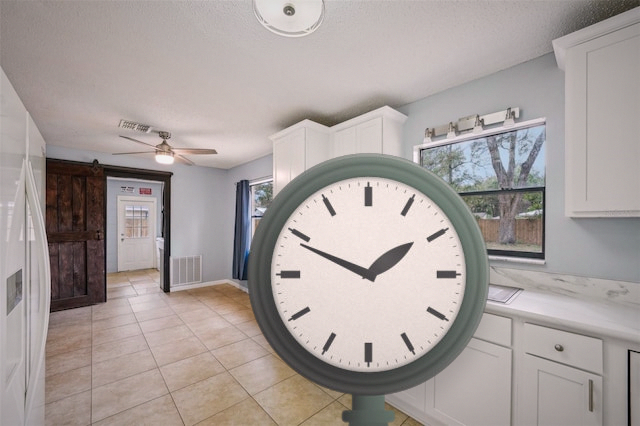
1:49
